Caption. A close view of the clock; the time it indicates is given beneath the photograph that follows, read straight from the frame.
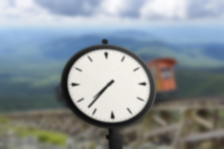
7:37
